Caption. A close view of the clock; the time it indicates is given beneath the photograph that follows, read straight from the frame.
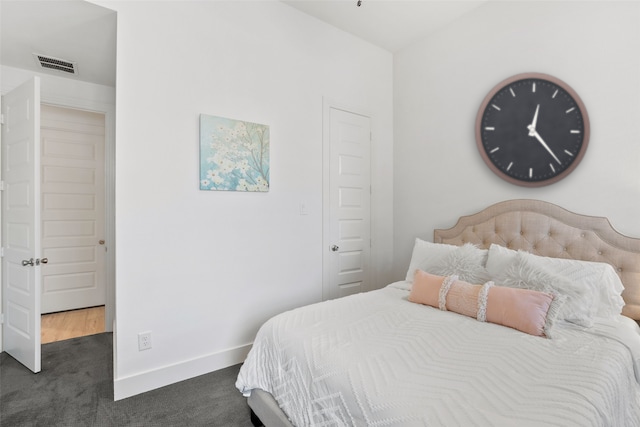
12:23
